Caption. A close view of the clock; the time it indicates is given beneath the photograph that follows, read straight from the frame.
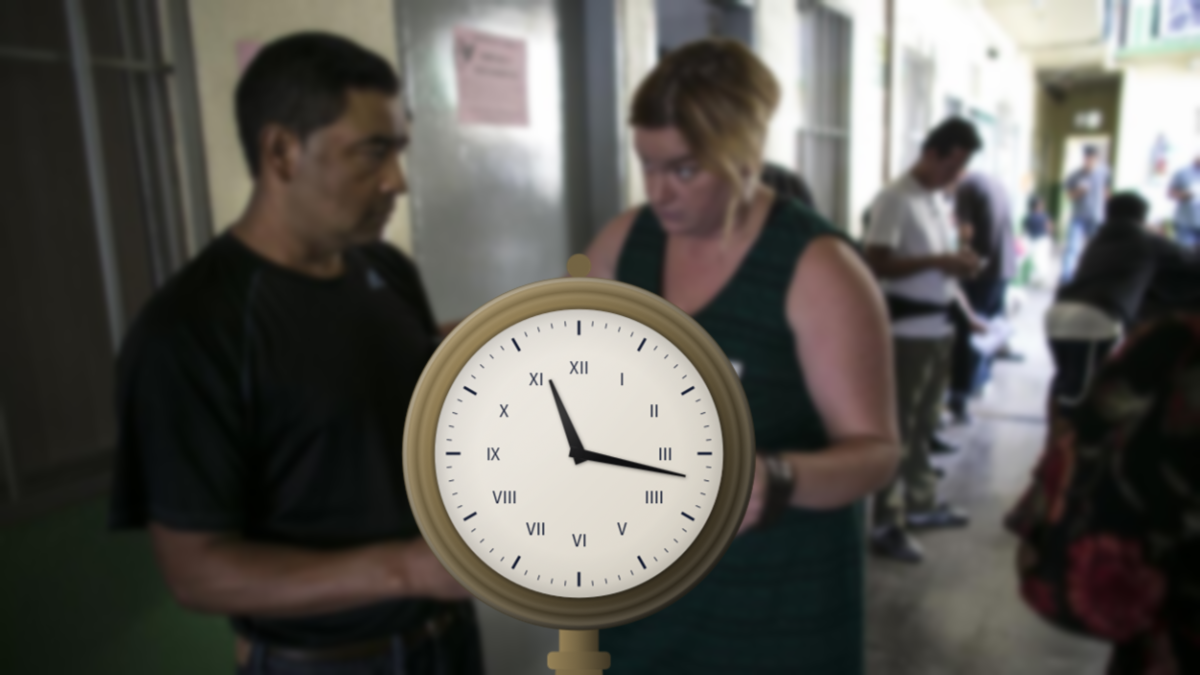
11:17
